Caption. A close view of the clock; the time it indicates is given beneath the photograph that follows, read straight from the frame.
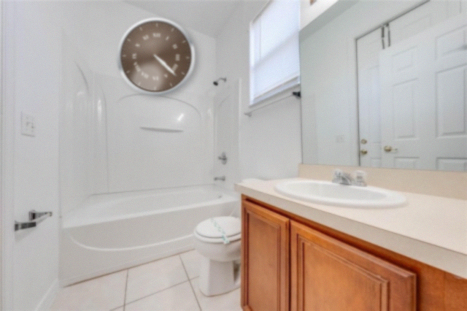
4:22
